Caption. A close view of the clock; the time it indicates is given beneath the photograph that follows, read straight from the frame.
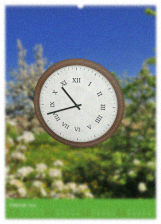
10:42
